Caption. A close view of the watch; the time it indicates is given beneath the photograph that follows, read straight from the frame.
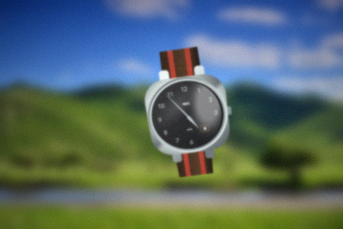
4:54
